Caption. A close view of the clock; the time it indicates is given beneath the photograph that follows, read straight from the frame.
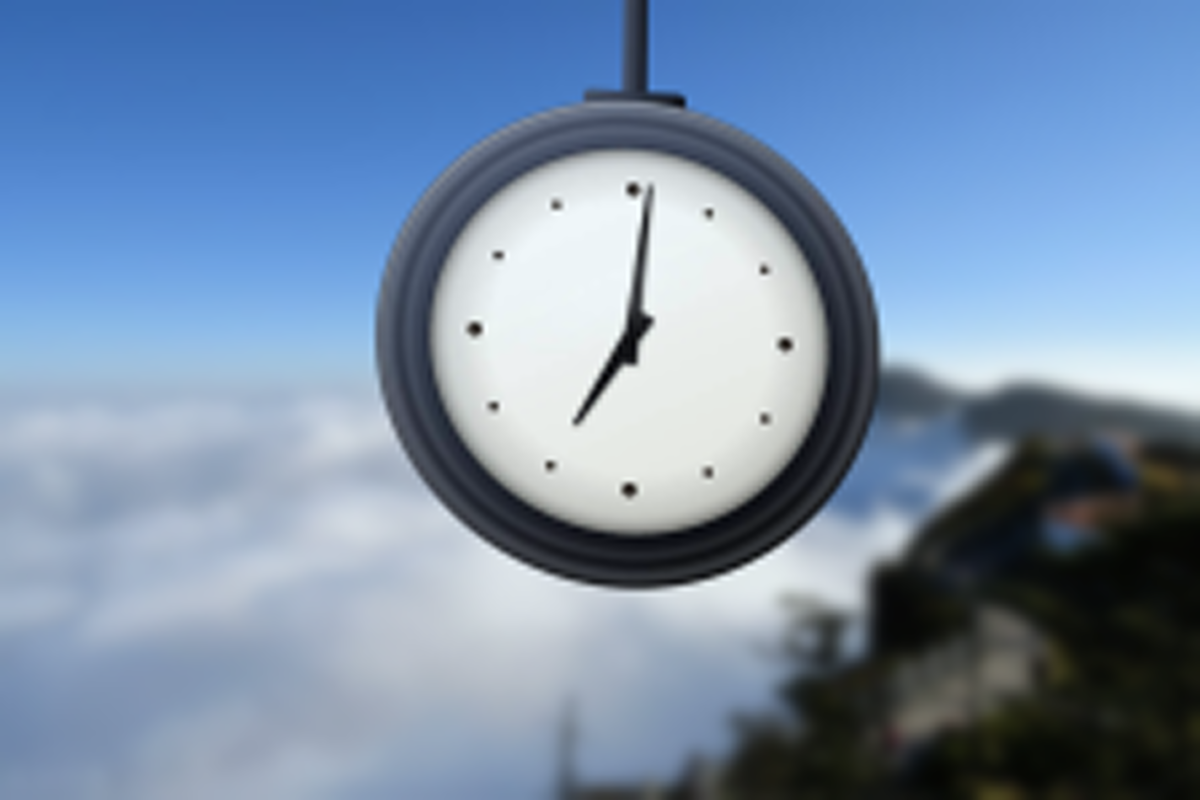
7:01
